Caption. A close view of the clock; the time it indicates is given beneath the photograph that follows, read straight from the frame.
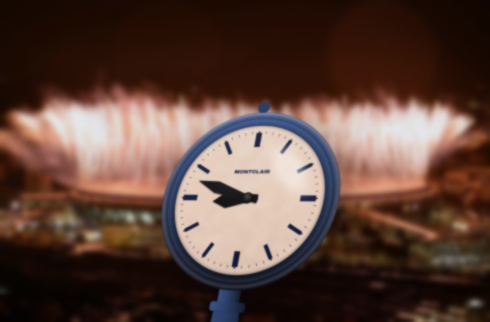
8:48
